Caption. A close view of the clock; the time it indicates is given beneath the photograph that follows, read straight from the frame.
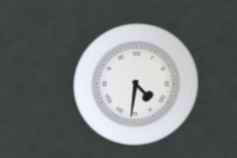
4:31
